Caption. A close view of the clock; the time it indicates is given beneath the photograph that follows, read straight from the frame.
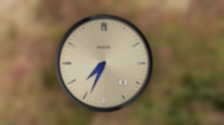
7:34
